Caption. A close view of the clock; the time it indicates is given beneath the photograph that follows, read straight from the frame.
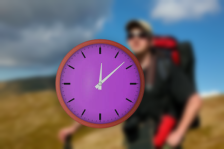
12:08
